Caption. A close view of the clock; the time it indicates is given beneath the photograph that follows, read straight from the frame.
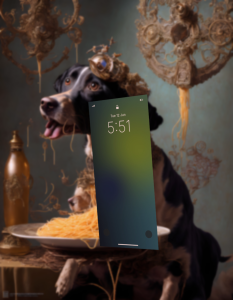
5:51
